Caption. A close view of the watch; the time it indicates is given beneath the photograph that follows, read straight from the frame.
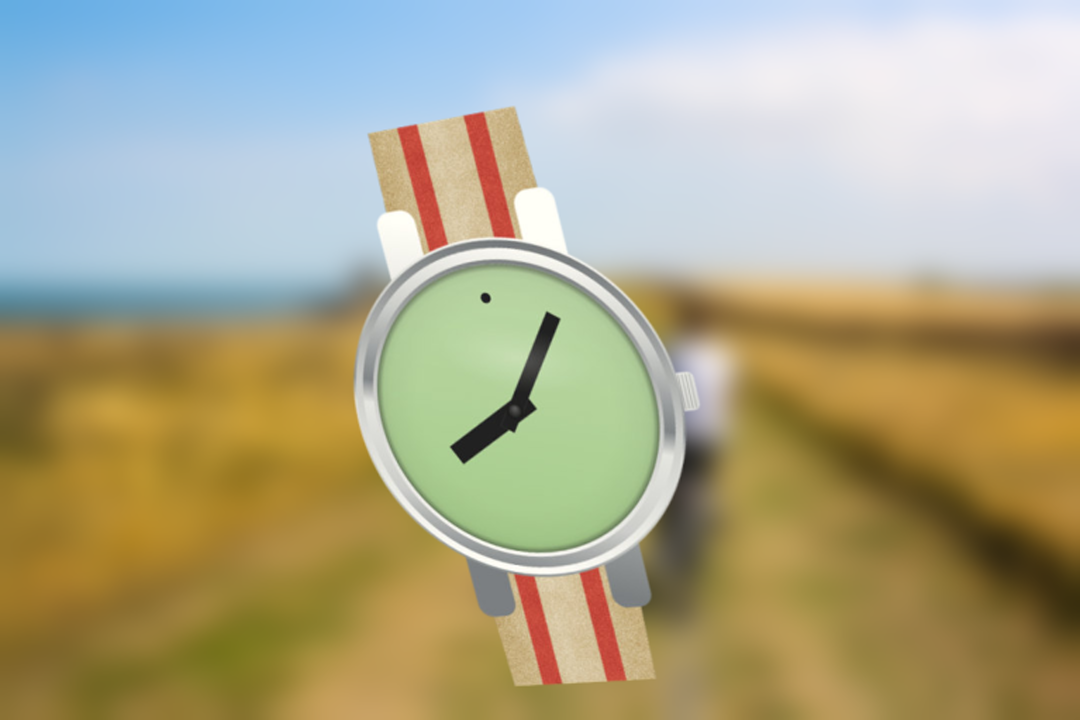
8:06
